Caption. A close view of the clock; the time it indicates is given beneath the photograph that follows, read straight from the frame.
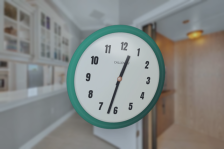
12:32
